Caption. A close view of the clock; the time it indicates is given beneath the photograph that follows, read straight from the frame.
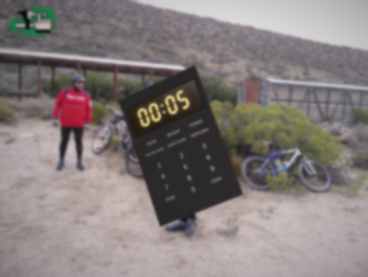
0:05
